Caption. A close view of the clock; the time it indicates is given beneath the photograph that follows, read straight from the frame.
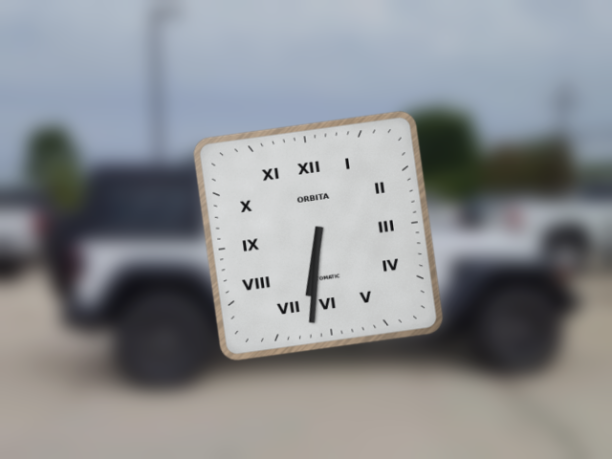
6:32
